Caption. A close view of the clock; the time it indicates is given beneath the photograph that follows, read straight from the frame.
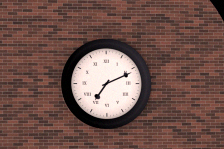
7:11
